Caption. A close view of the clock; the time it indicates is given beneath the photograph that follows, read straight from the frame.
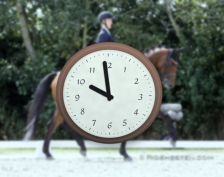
9:59
